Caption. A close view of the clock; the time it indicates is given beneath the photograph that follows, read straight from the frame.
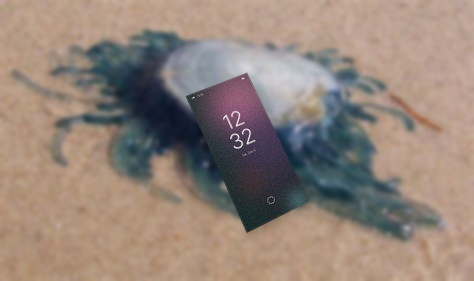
12:32
